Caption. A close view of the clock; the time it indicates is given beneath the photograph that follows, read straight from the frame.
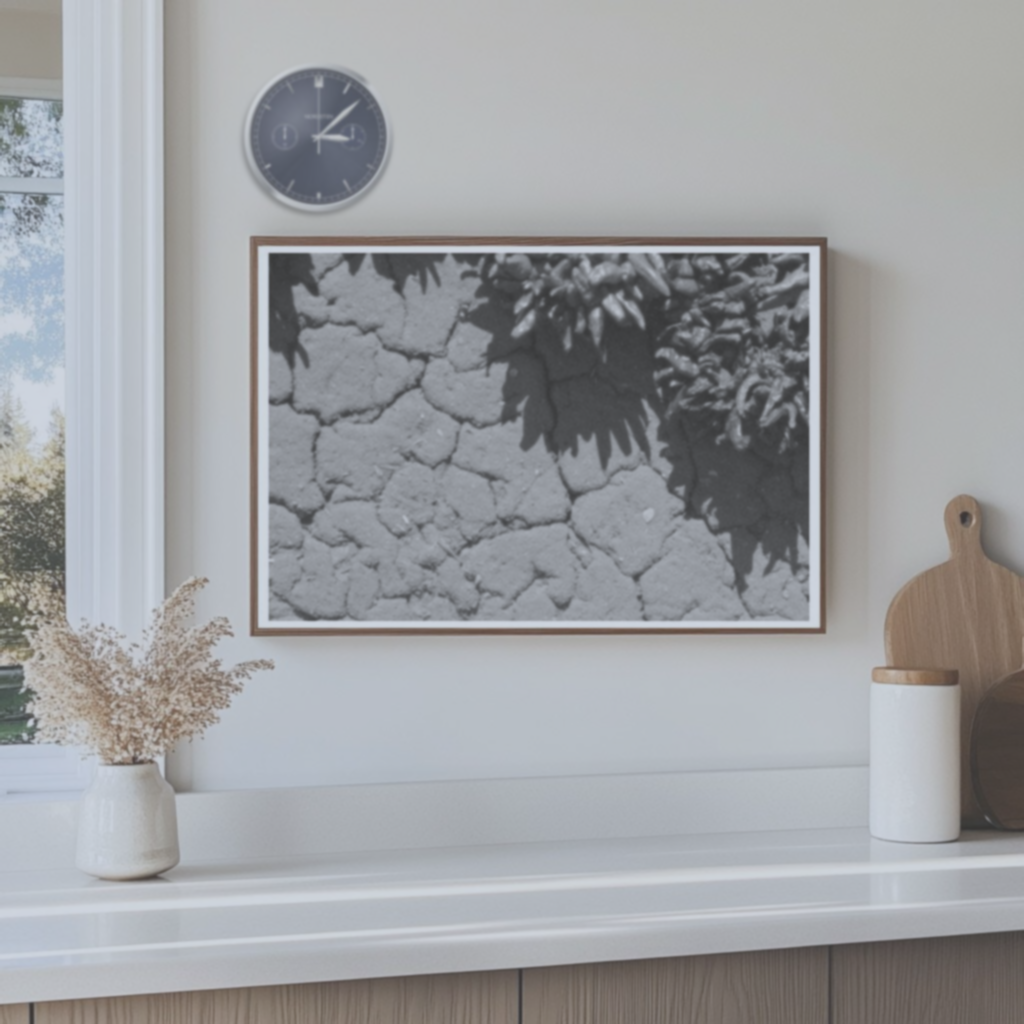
3:08
